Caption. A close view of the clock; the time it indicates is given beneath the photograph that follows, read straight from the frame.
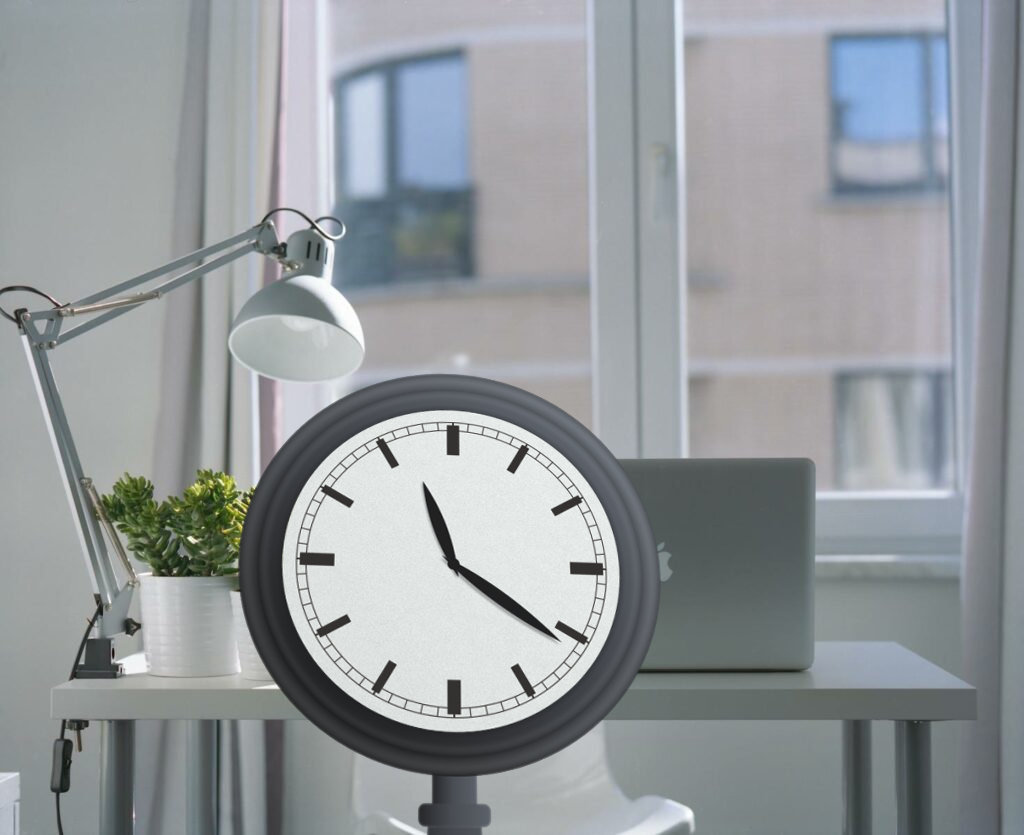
11:21
